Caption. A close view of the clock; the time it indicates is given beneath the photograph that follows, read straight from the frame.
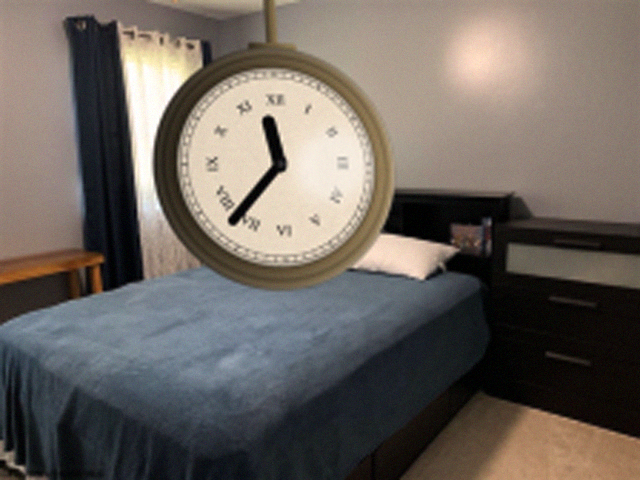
11:37
